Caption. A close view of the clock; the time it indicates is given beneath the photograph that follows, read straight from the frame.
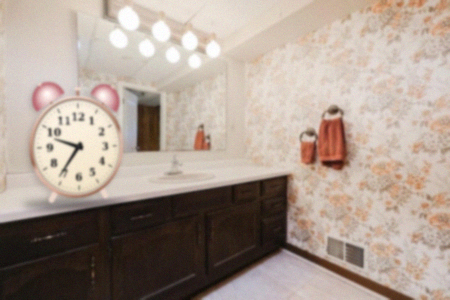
9:36
